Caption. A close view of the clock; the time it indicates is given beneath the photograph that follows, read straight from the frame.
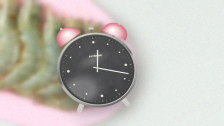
12:18
